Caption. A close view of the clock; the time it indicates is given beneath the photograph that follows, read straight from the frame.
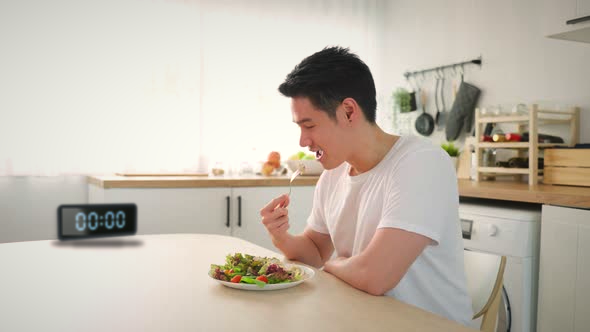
0:00
